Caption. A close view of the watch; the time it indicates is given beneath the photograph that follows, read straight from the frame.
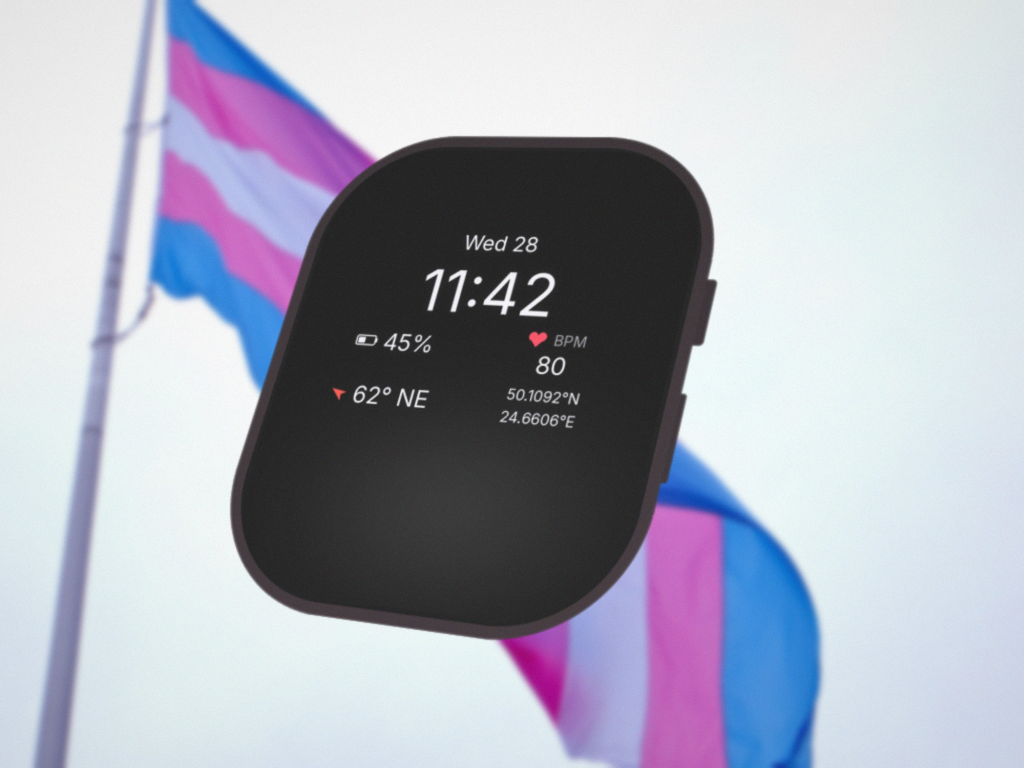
11:42
